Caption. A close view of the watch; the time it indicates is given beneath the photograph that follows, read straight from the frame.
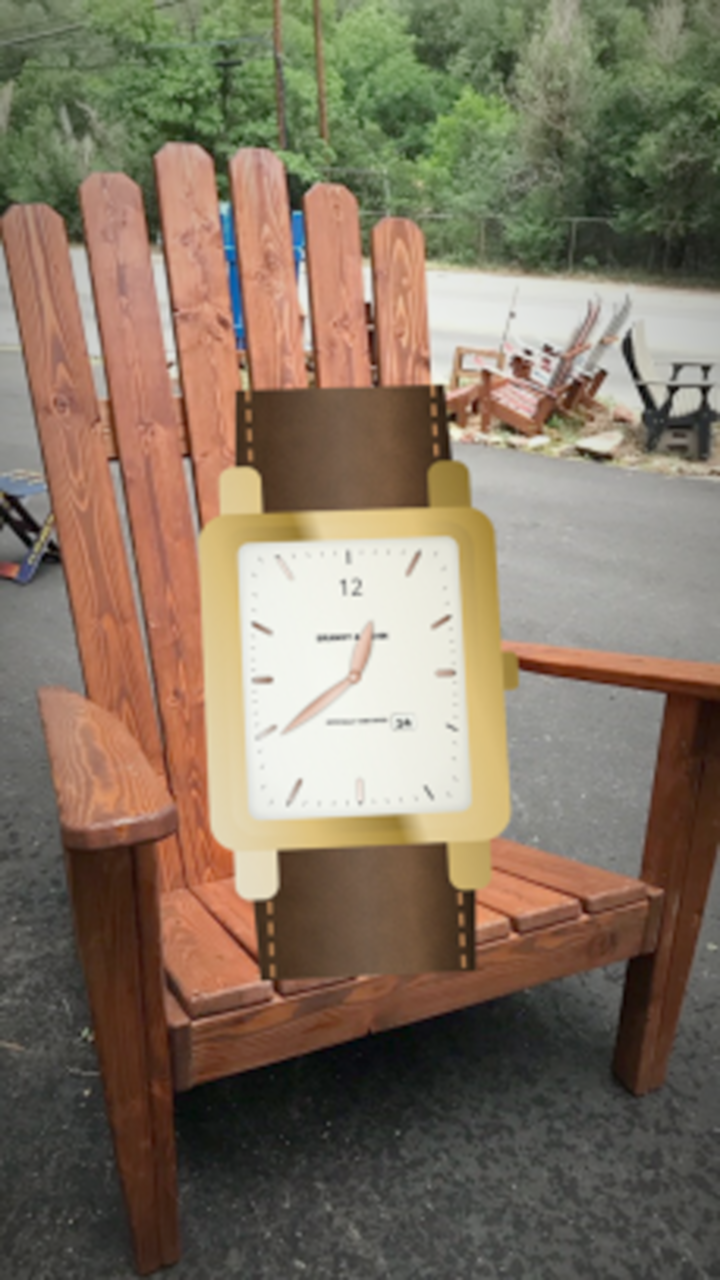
12:39
